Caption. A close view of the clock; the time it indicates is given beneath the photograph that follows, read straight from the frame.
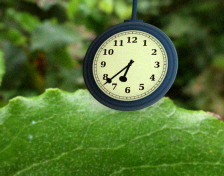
6:38
